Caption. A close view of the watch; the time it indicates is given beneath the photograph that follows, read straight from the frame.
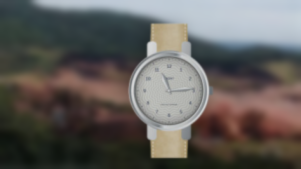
11:14
